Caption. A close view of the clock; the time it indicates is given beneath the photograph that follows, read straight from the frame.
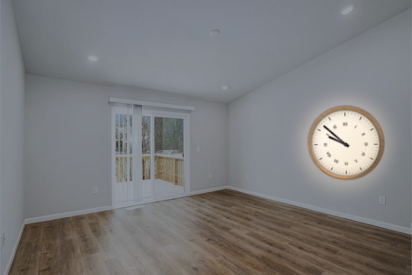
9:52
